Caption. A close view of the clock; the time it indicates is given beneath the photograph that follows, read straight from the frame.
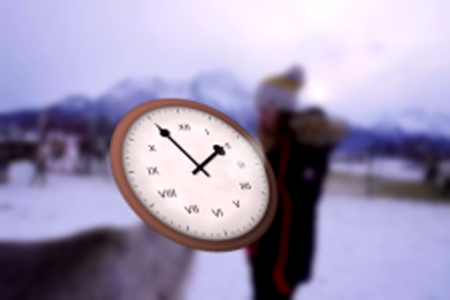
1:55
